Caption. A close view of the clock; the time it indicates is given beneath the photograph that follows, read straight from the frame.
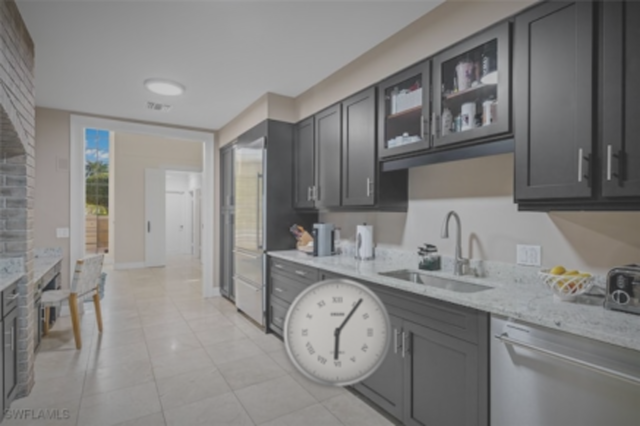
6:06
